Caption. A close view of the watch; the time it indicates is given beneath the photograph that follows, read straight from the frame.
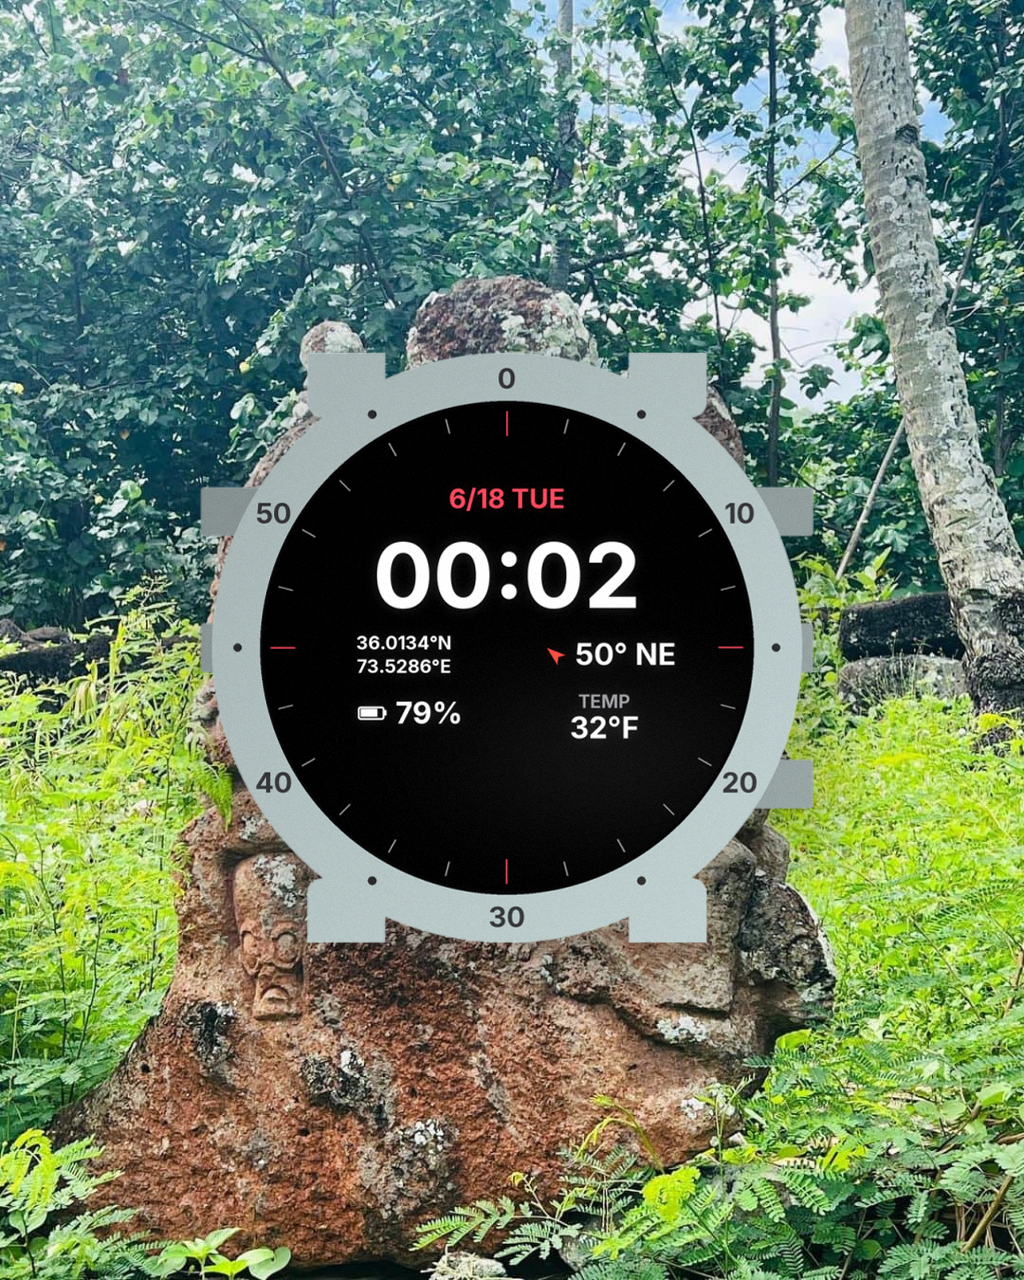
0:02
